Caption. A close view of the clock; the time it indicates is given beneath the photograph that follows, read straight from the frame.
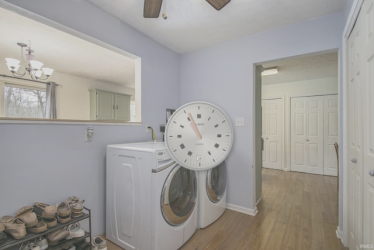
10:56
